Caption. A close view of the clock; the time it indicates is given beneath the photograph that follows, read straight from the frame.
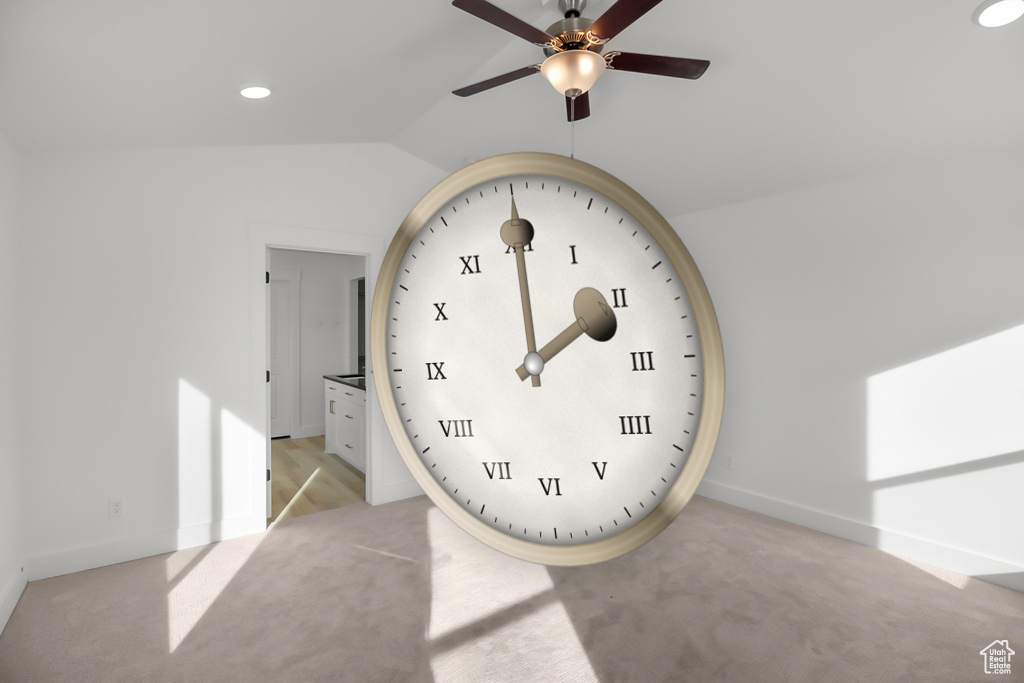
2:00
